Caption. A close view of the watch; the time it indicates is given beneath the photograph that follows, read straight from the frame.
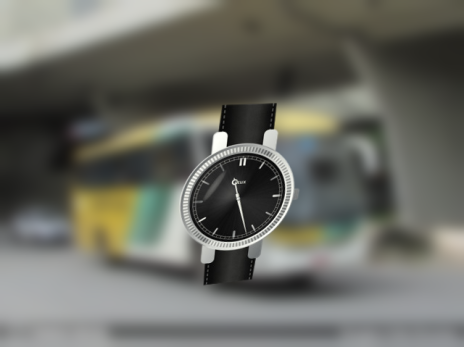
11:27
